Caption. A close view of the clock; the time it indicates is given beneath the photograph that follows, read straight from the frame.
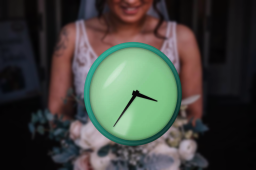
3:36
